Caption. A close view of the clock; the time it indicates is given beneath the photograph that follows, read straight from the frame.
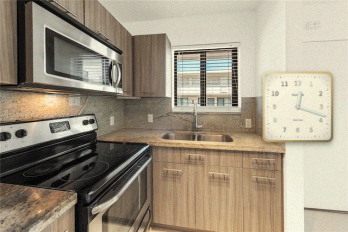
12:18
